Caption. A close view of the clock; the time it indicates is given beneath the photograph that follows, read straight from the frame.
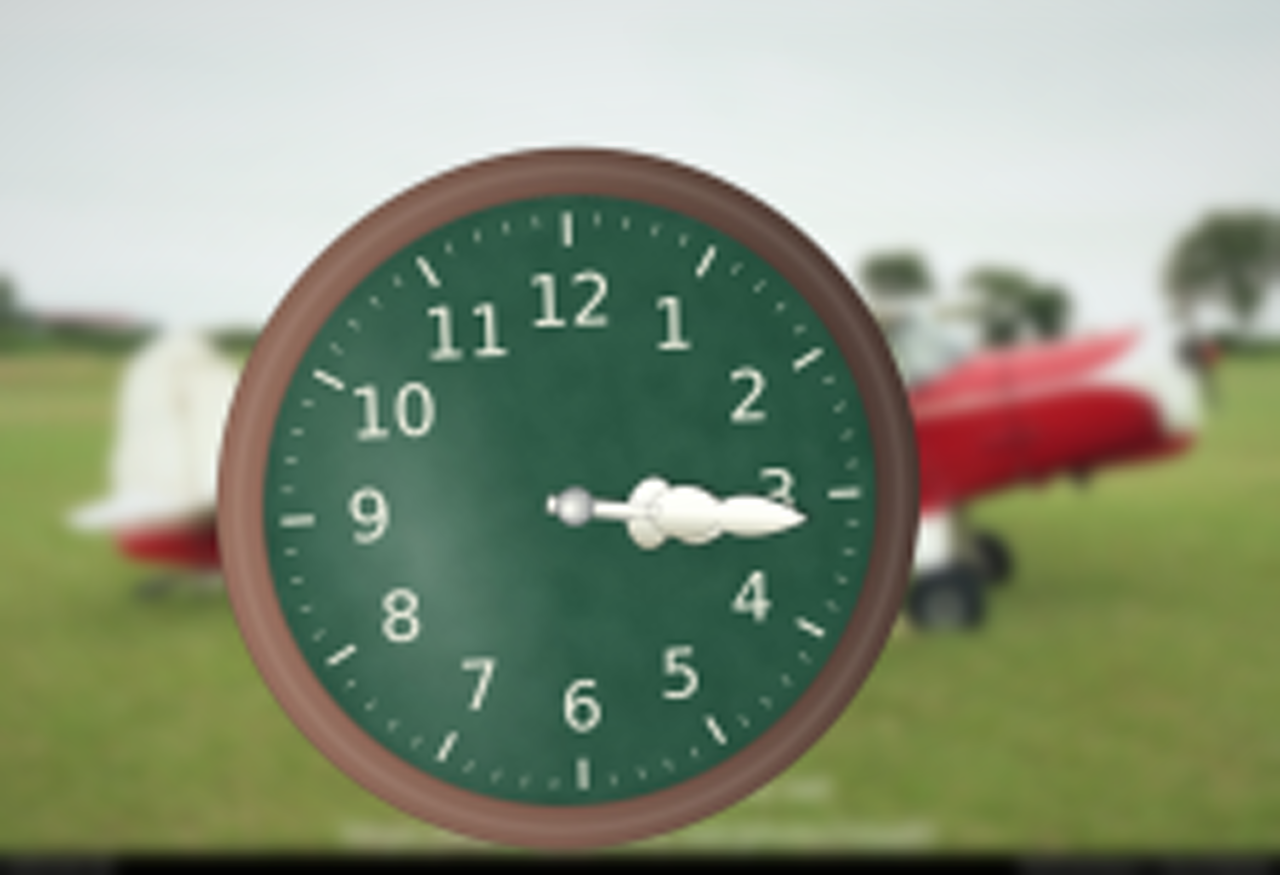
3:16
